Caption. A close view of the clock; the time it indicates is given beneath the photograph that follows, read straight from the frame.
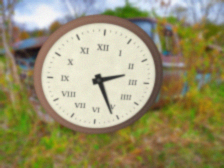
2:26
